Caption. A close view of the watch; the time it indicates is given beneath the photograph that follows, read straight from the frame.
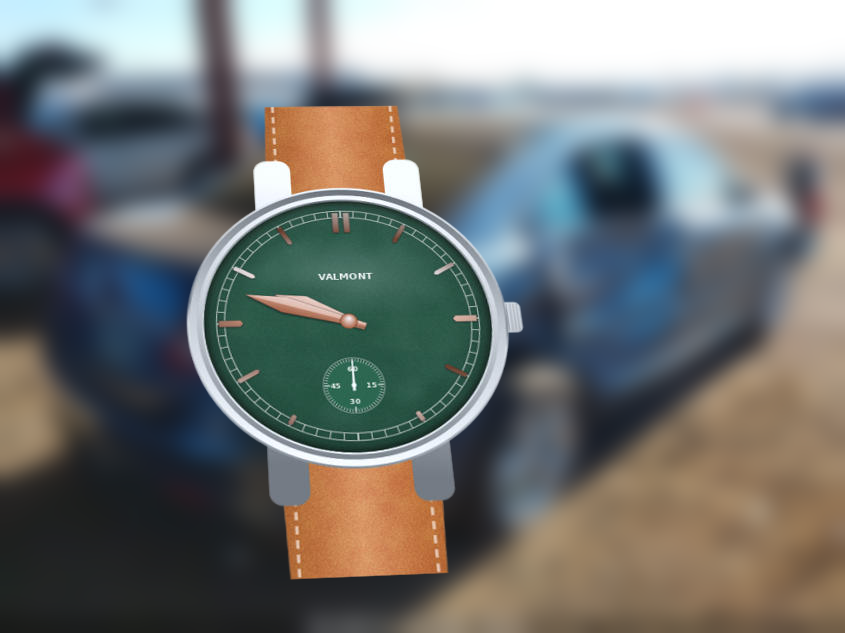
9:48
